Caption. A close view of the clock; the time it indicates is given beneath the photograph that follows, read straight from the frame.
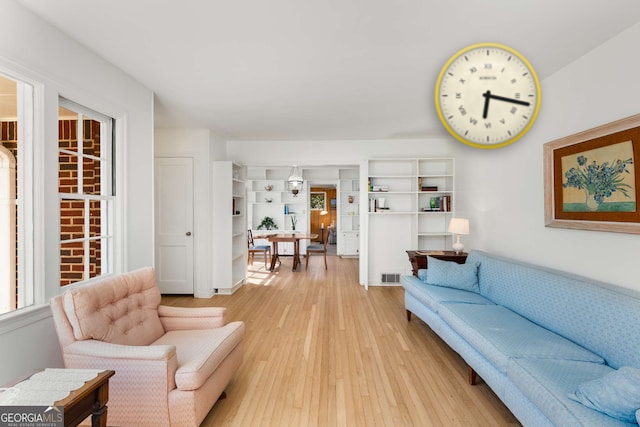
6:17
